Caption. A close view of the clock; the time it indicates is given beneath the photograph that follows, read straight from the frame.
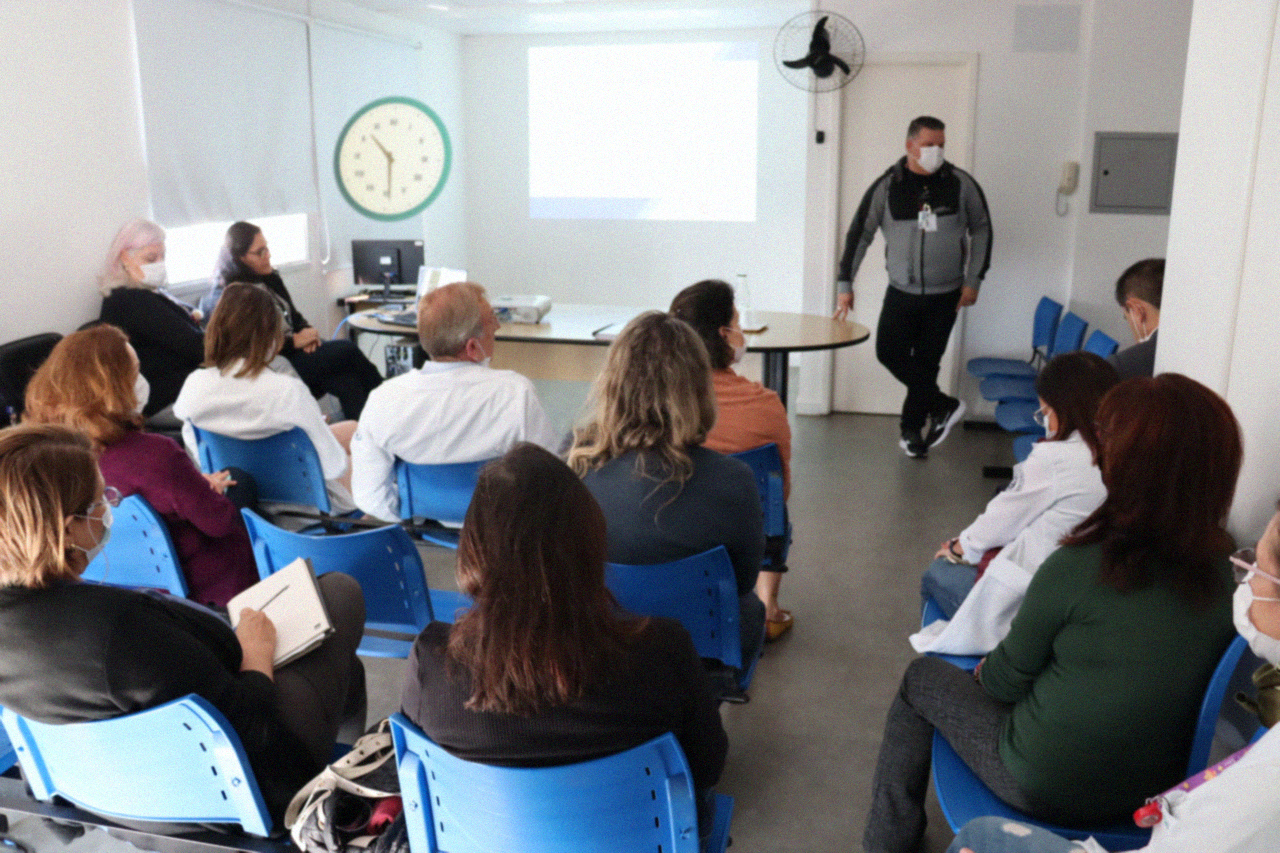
10:29
